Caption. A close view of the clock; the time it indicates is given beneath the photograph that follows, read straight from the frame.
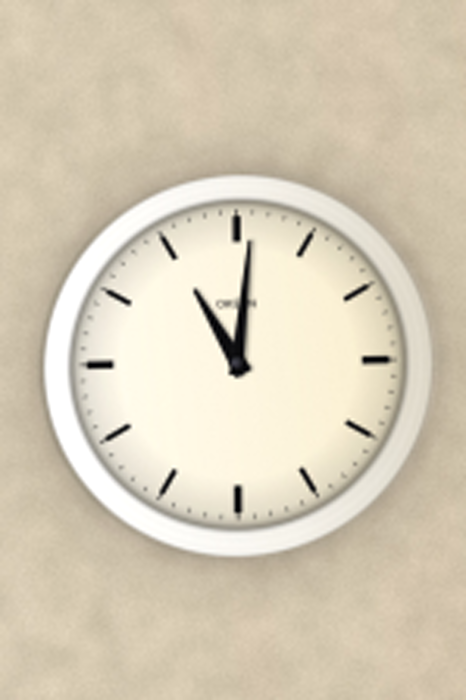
11:01
